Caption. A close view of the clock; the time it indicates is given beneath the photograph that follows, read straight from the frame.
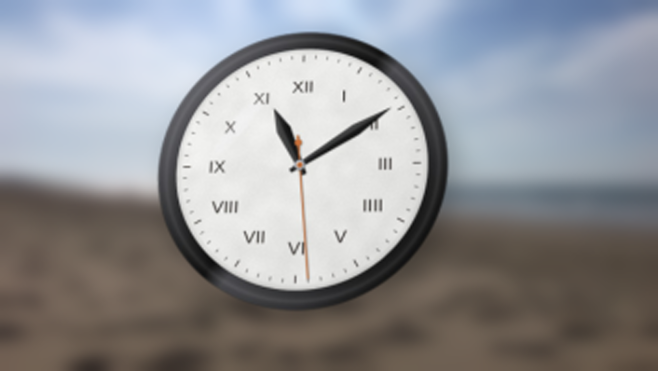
11:09:29
